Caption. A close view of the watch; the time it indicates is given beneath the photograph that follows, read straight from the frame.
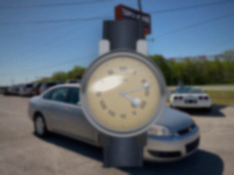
4:12
